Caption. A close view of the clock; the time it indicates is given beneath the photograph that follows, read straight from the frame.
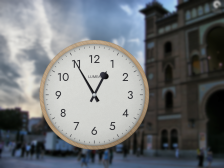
12:55
